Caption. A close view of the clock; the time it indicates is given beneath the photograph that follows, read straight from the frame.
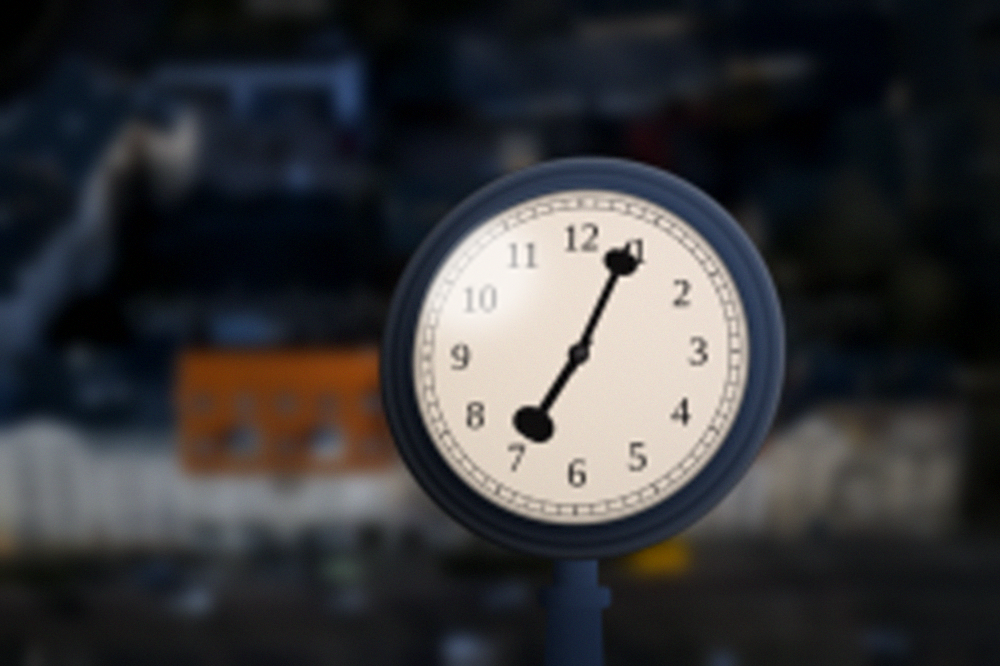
7:04
